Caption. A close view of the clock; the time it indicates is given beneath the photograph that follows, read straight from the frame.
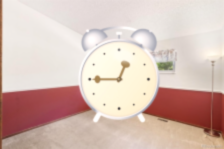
12:45
